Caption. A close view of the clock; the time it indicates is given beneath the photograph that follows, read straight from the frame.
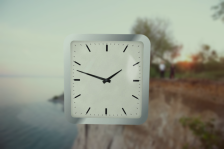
1:48
